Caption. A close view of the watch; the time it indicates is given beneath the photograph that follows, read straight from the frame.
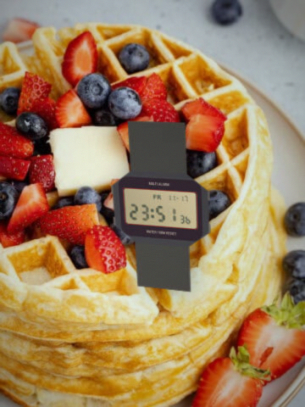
23:51
